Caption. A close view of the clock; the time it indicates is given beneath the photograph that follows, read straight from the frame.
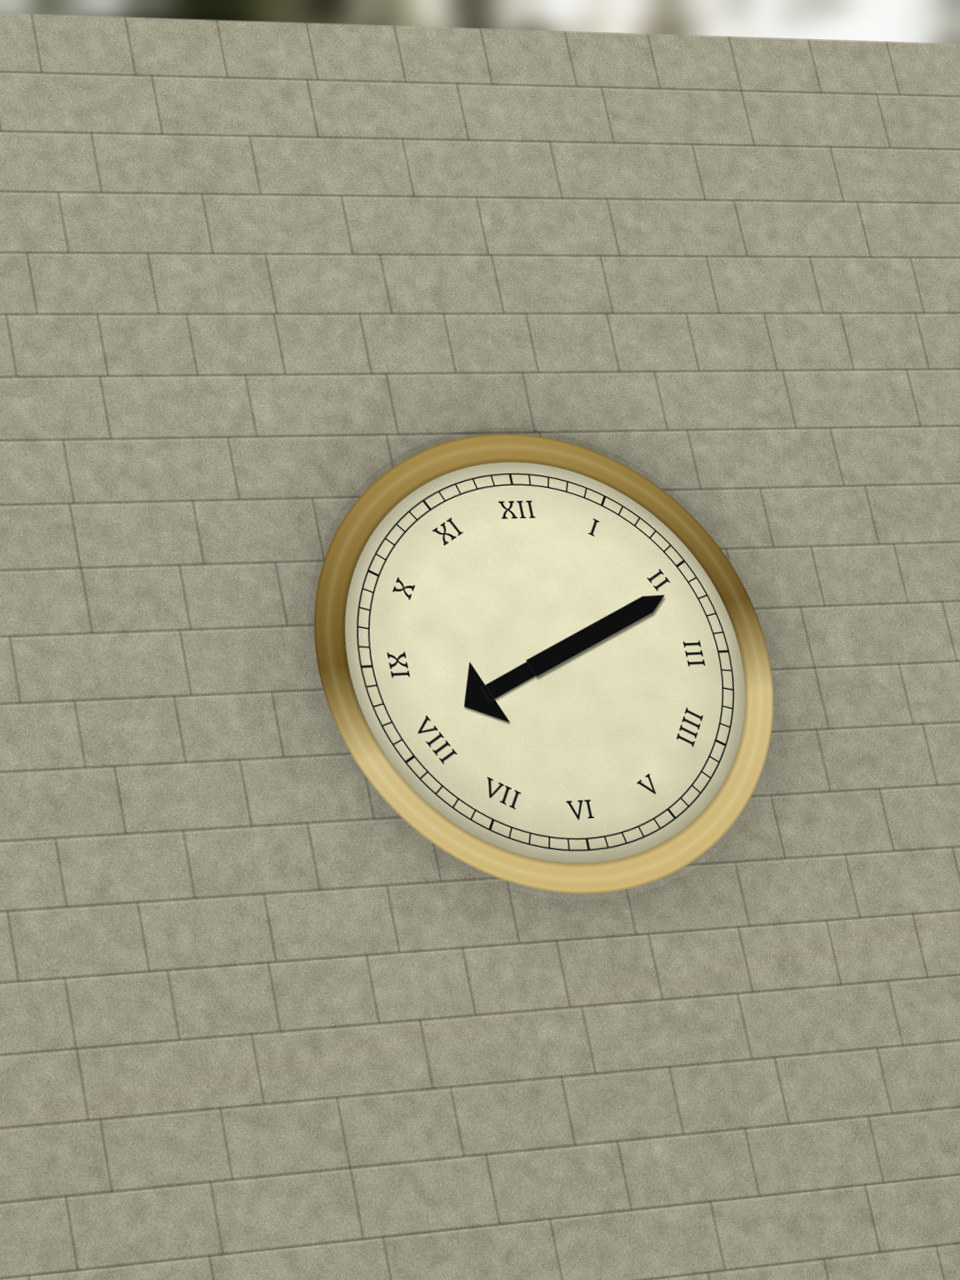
8:11
